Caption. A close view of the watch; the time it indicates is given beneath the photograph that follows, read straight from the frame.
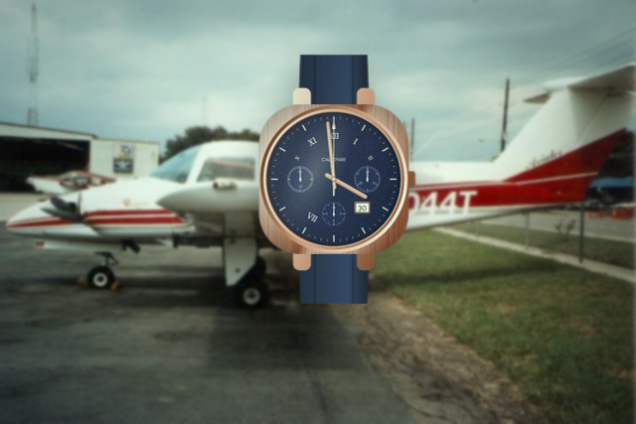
3:59
